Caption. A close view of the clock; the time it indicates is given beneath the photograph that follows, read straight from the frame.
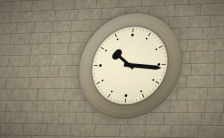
10:16
